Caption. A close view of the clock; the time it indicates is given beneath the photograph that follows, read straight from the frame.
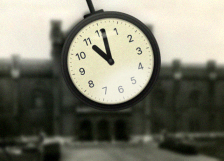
11:01
